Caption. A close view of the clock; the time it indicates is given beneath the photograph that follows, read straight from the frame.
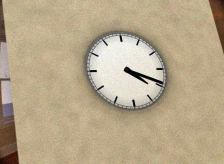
4:19
